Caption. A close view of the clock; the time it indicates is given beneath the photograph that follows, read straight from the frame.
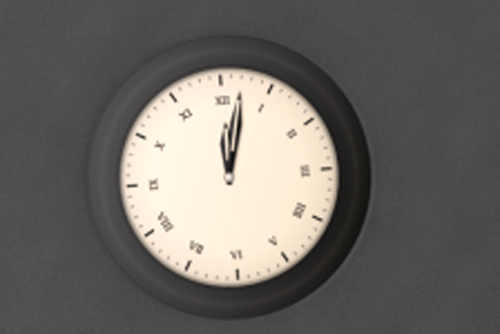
12:02
